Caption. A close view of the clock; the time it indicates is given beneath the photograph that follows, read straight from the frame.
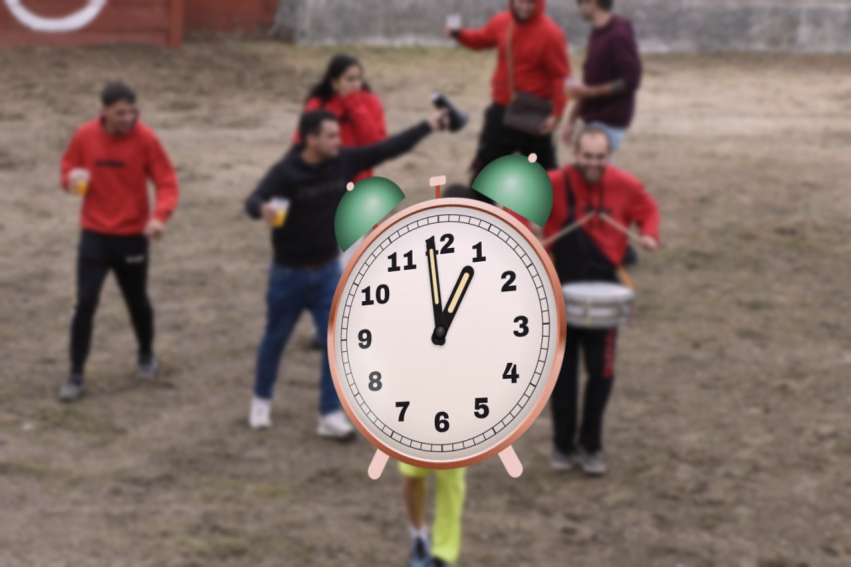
12:59
